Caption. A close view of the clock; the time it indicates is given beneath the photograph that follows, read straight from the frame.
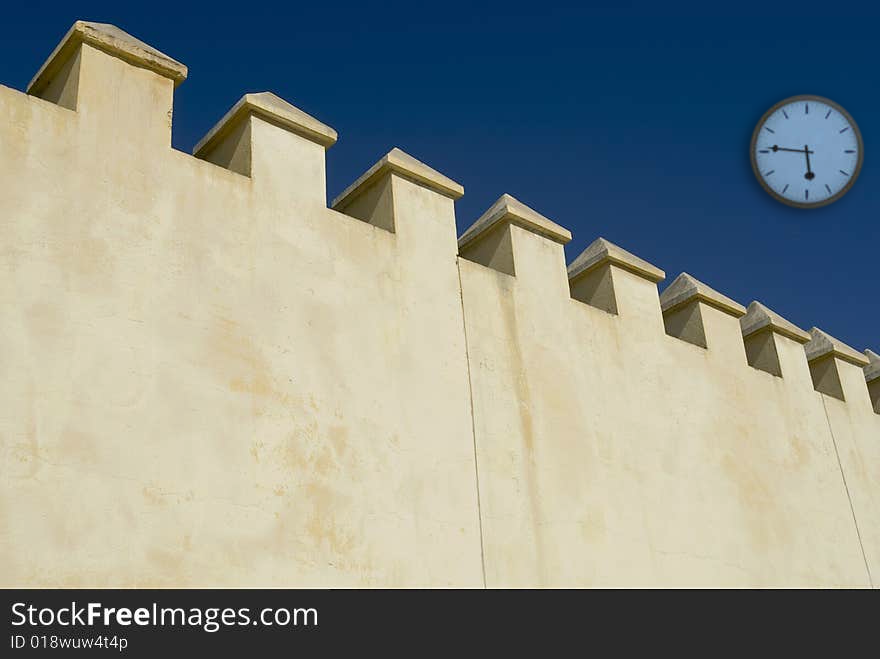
5:46
